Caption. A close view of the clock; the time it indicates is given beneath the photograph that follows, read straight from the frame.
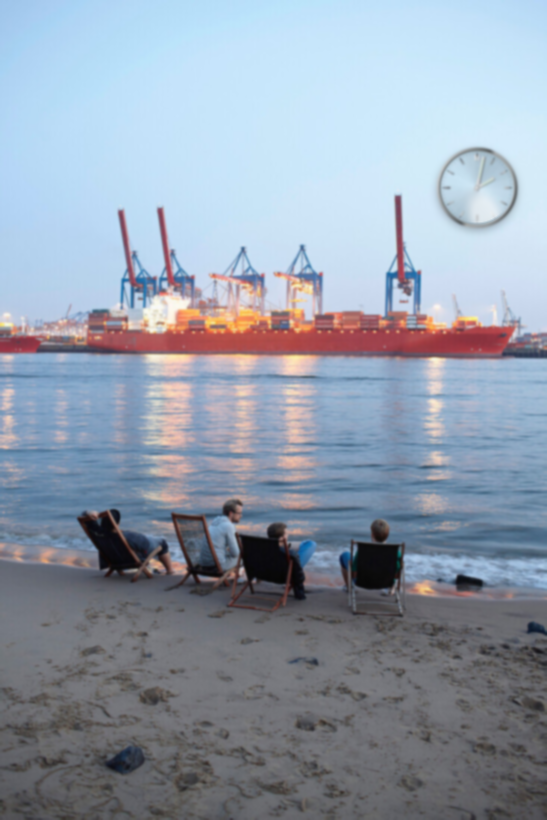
2:02
